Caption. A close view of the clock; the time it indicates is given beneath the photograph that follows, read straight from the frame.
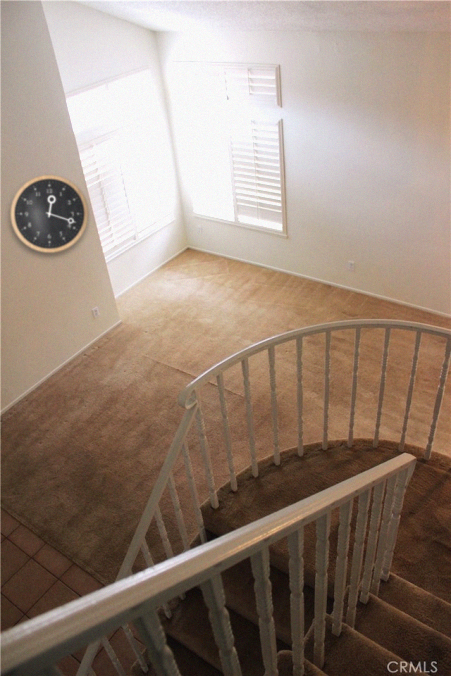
12:18
